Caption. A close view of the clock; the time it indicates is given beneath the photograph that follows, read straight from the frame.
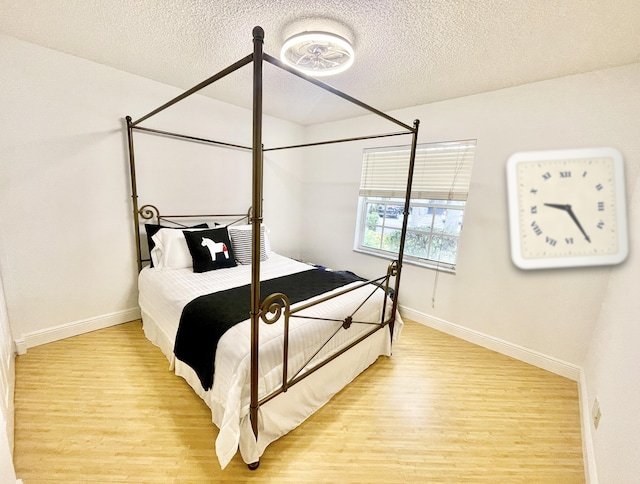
9:25
